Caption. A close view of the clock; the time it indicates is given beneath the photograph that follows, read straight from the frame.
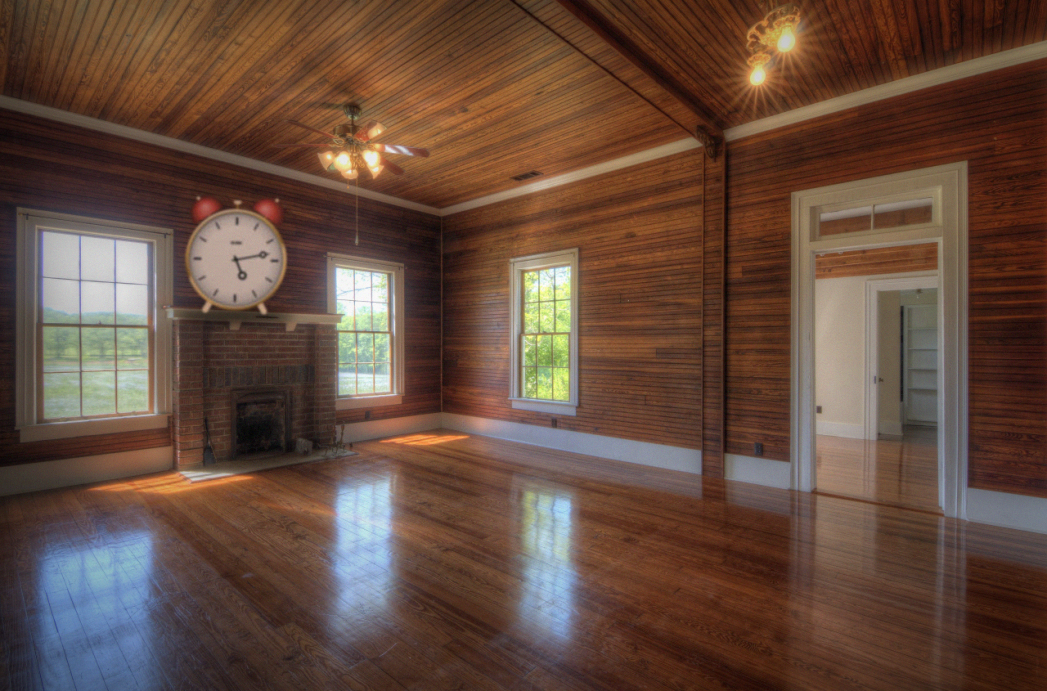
5:13
